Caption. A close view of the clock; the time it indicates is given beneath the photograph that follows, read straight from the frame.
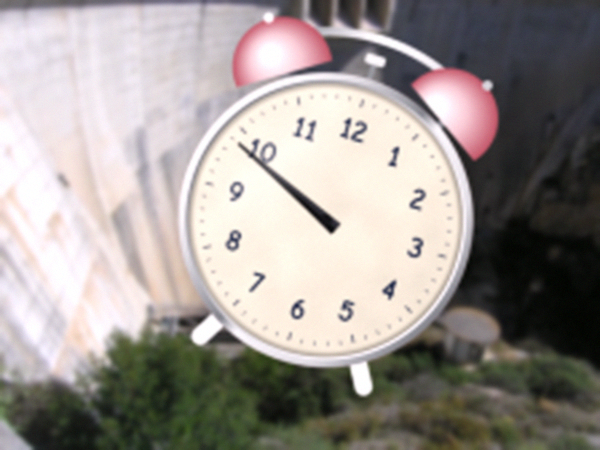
9:49
